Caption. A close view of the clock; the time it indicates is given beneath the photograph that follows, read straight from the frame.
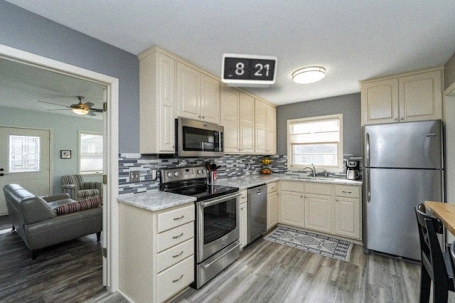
8:21
